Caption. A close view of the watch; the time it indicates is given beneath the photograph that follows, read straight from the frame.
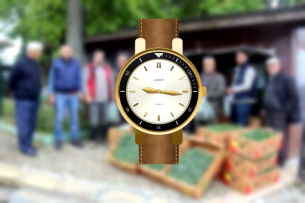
9:16
